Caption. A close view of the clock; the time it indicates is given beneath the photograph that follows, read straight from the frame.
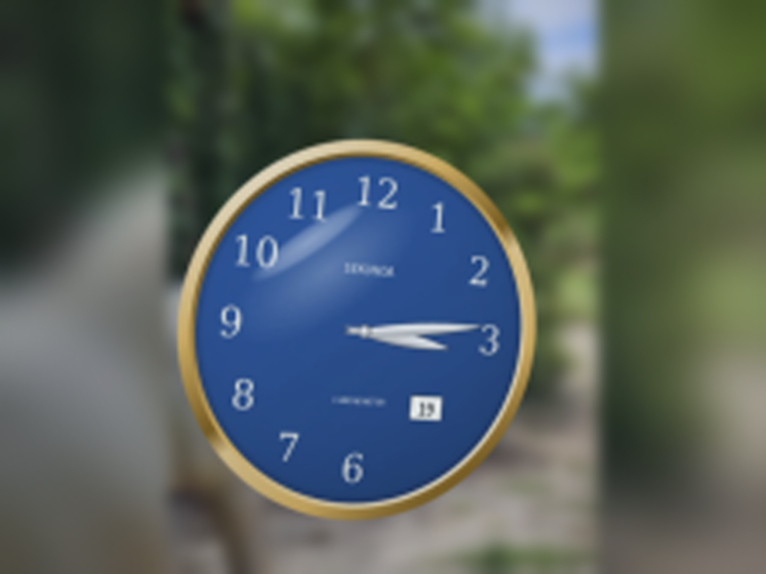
3:14
